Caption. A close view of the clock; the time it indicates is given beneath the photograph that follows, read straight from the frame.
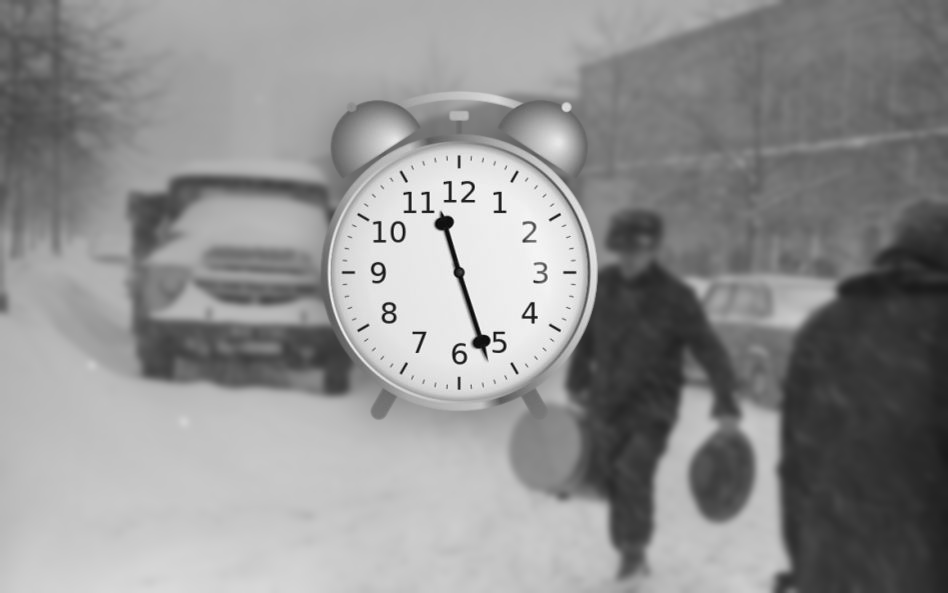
11:27
